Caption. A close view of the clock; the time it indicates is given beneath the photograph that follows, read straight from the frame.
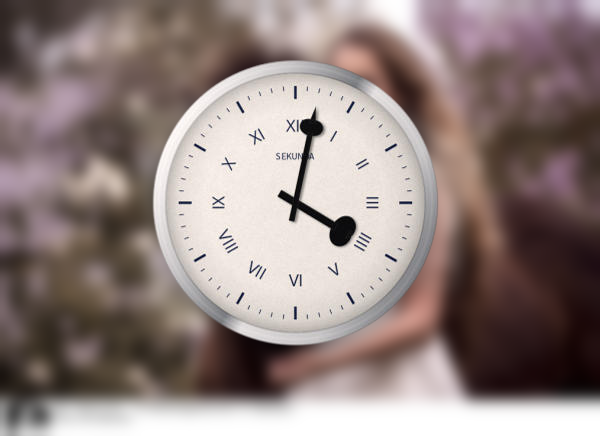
4:02
